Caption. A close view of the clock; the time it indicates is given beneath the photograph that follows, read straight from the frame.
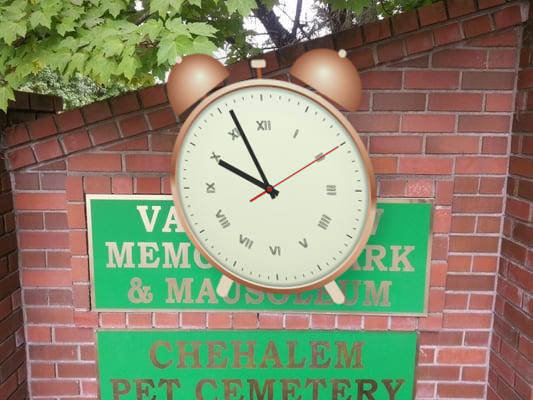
9:56:10
